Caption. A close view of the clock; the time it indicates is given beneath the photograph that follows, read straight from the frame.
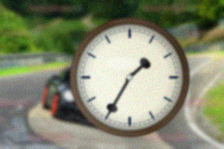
1:35
